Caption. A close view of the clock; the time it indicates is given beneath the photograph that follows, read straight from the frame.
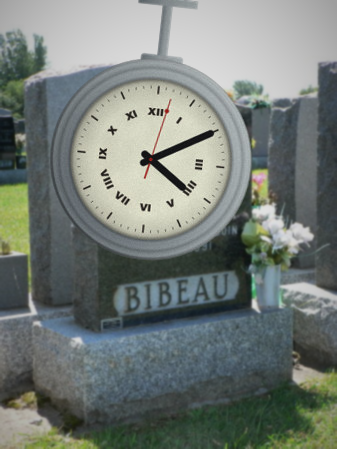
4:10:02
